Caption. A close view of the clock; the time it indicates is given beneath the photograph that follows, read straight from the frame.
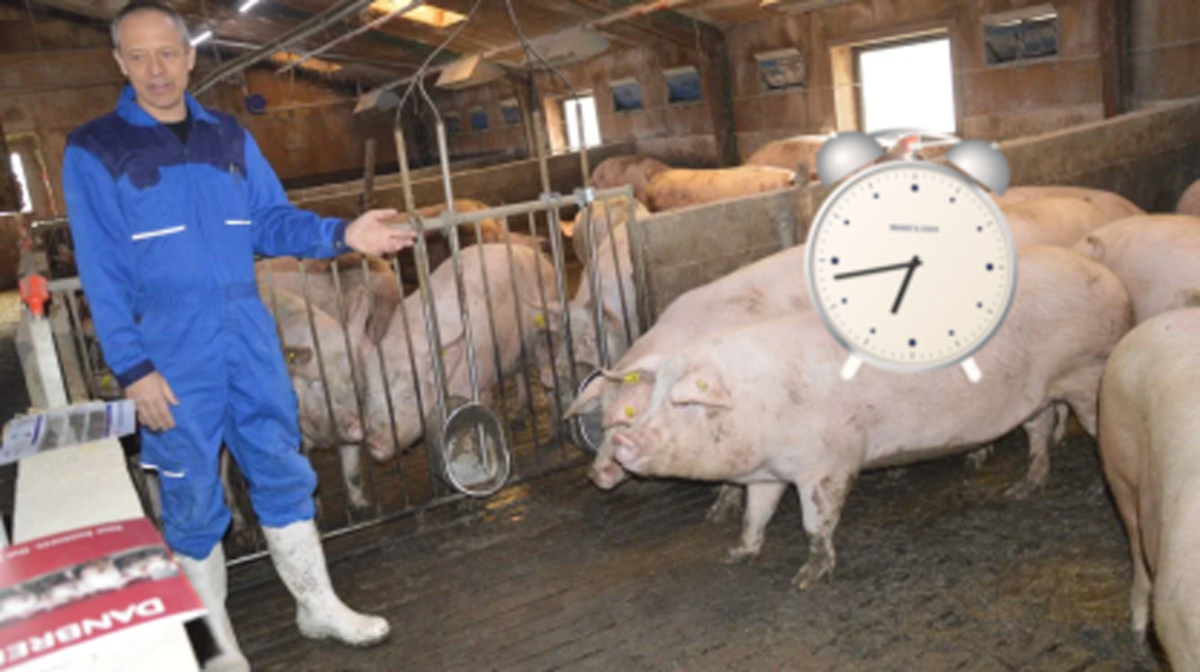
6:43
